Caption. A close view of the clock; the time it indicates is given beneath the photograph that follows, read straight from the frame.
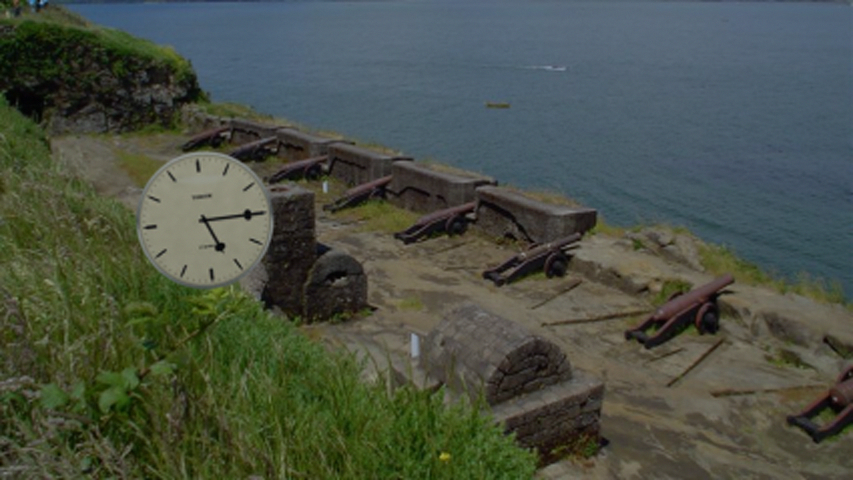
5:15
